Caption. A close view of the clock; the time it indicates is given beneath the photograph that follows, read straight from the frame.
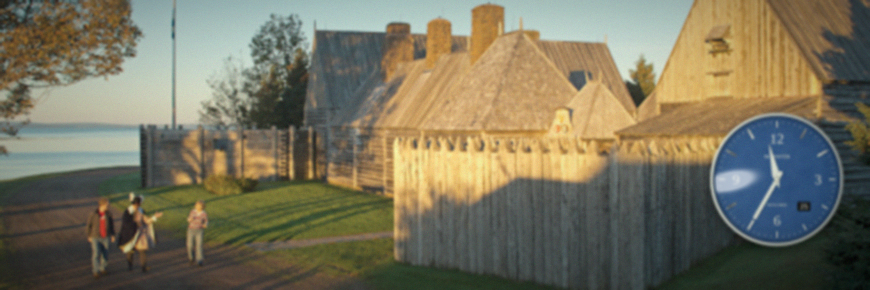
11:35
